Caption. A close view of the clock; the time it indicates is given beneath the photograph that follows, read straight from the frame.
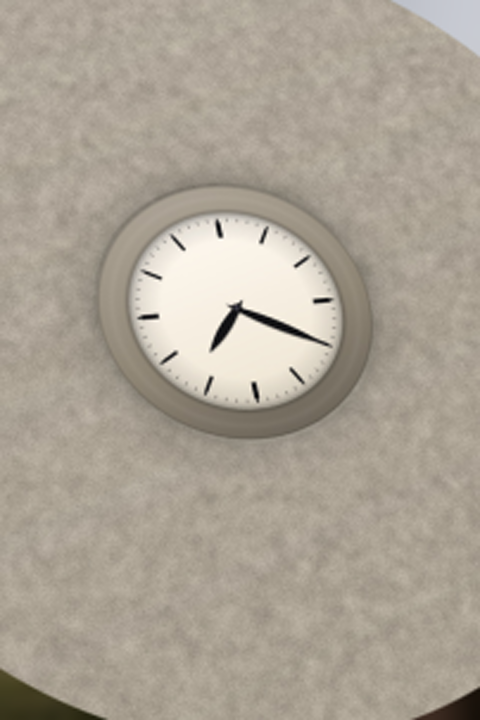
7:20
